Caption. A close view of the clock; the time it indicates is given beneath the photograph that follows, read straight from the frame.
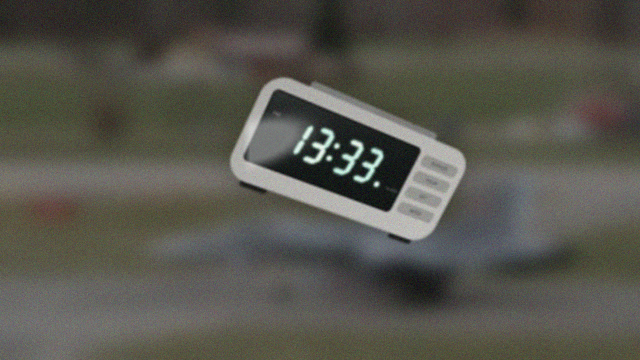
13:33
